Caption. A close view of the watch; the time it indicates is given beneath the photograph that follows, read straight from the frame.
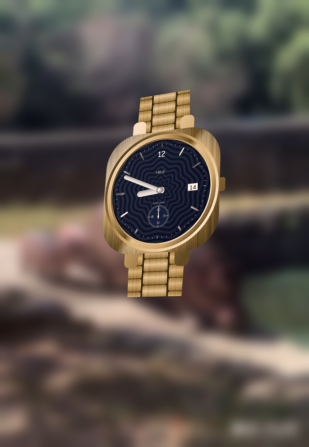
8:49
